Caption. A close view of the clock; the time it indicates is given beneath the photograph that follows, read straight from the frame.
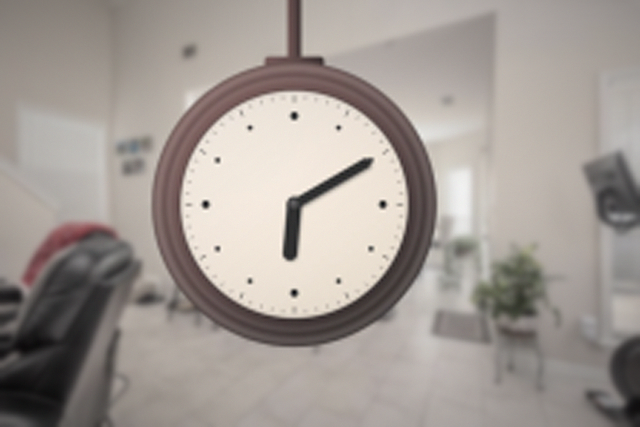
6:10
